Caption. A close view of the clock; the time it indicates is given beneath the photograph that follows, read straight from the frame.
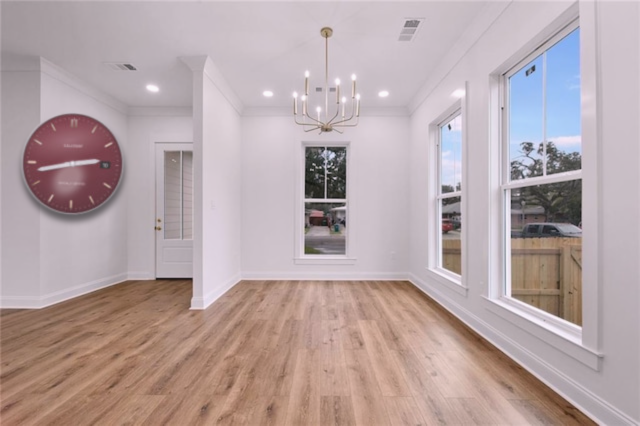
2:43
